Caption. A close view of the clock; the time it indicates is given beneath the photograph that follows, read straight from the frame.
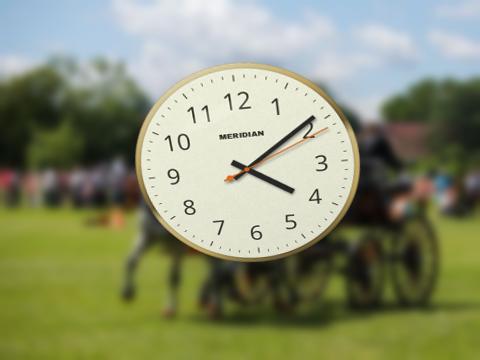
4:09:11
